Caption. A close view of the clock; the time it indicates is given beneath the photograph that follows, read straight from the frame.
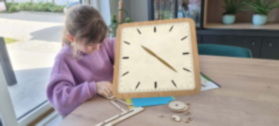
10:22
